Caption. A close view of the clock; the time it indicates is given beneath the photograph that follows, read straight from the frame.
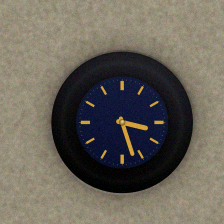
3:27
